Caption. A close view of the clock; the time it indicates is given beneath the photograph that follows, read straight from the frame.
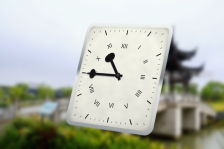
10:45
